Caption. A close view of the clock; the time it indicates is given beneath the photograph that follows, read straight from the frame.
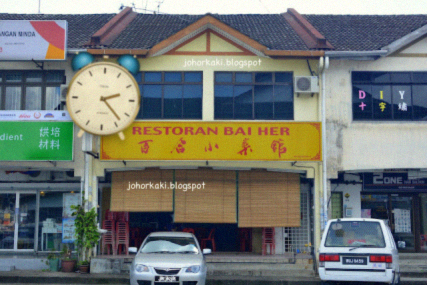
2:23
